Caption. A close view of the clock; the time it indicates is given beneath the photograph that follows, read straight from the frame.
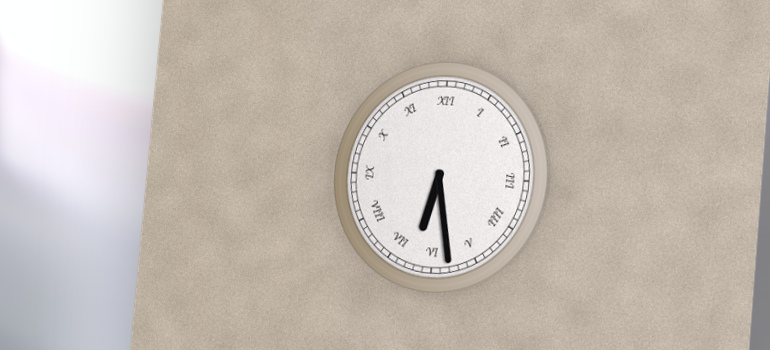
6:28
